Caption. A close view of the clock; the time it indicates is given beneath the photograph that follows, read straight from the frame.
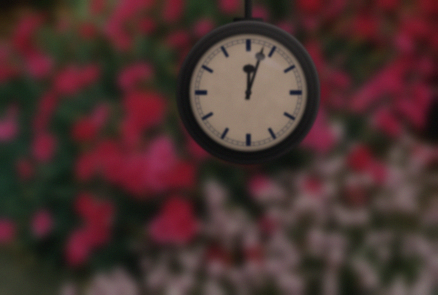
12:03
